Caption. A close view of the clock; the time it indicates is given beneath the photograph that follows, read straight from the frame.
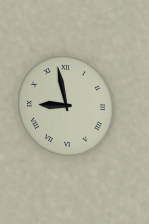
8:58
